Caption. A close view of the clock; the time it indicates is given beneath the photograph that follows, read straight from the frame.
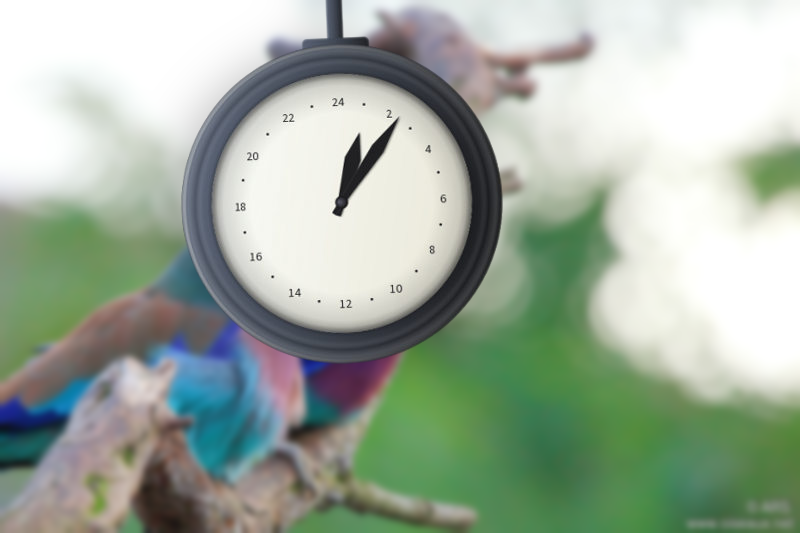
1:06
